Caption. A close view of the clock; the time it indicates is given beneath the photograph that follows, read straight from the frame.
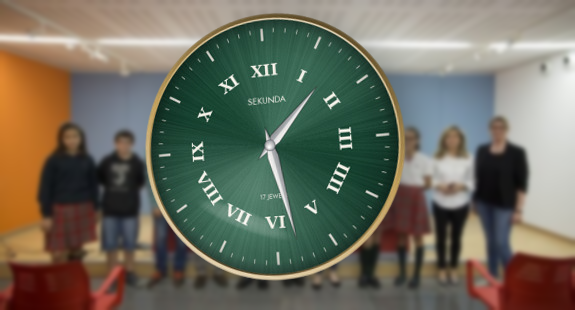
1:28
